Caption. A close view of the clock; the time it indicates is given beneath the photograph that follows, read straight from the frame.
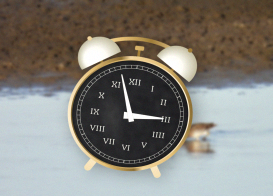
2:57
